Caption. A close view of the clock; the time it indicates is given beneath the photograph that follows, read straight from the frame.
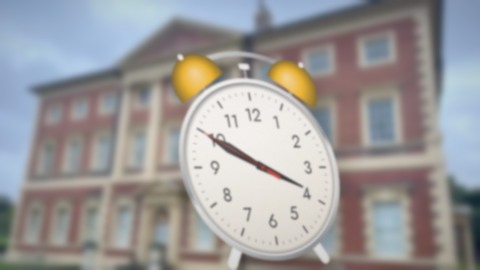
3:49:50
